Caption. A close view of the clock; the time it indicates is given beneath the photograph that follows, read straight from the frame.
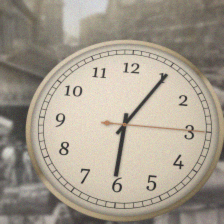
6:05:15
